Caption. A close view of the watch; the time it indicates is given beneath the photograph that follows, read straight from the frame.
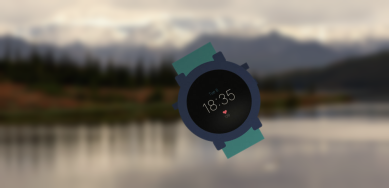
18:35
